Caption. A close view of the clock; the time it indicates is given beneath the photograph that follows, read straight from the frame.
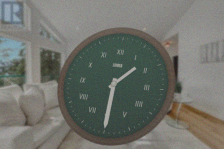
1:30
